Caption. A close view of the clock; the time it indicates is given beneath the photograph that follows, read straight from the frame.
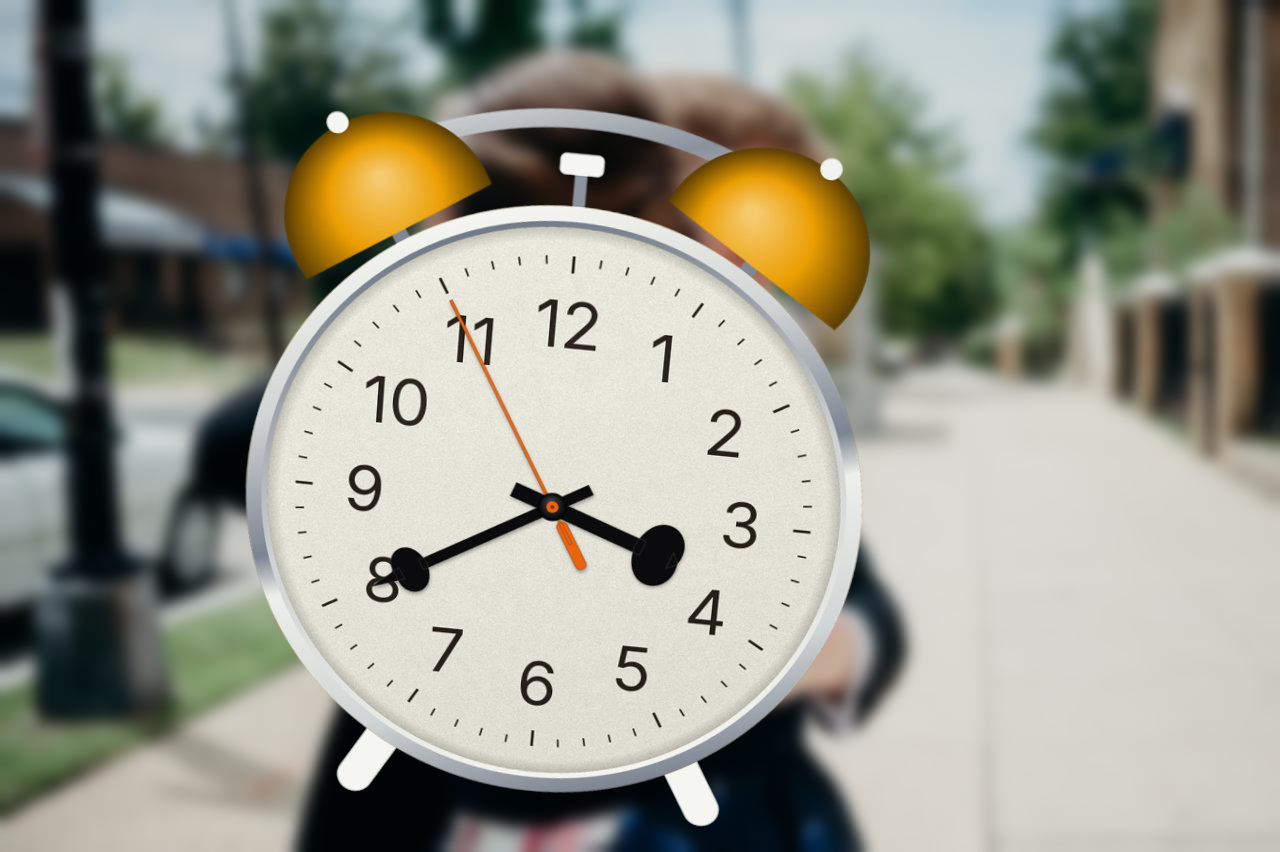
3:39:55
